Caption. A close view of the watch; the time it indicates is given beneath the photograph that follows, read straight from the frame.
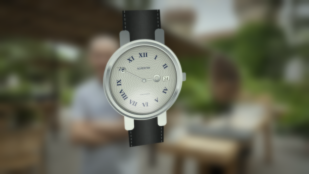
2:50
